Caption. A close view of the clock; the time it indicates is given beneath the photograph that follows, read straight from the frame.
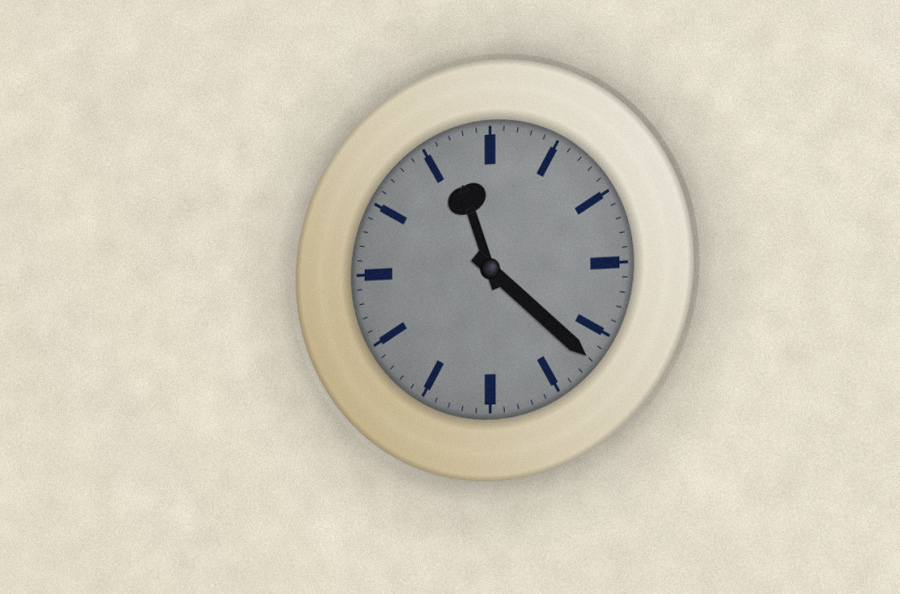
11:22
